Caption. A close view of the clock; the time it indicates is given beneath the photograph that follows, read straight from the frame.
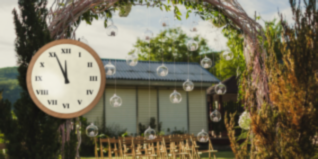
11:56
